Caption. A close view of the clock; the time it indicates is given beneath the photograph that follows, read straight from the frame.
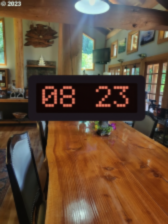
8:23
